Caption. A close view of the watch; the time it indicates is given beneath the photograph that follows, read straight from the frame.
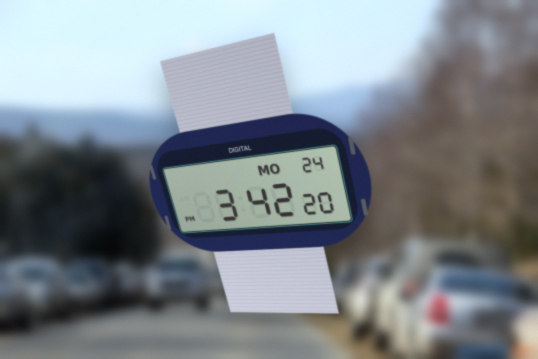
3:42:20
